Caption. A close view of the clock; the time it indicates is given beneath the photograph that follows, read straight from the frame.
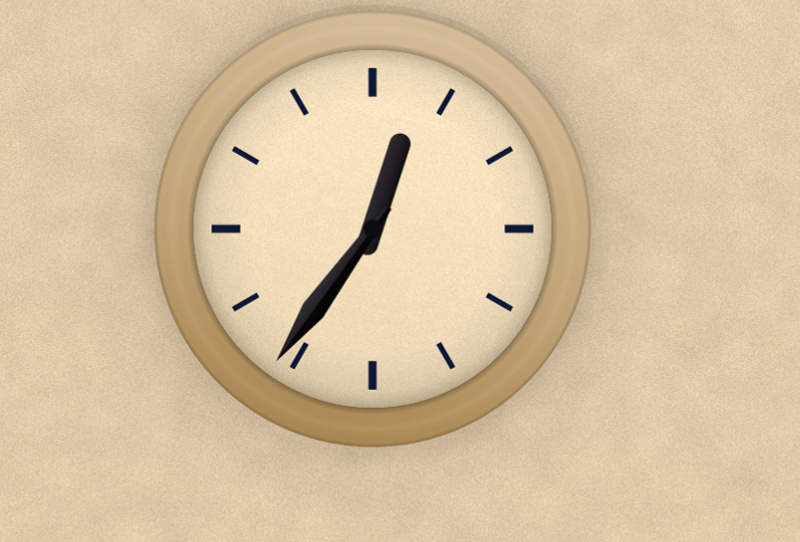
12:36
